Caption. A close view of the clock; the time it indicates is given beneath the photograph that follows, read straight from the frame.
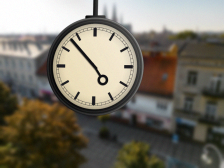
4:53
